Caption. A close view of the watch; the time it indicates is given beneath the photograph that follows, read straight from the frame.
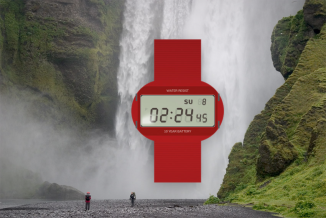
2:24:45
